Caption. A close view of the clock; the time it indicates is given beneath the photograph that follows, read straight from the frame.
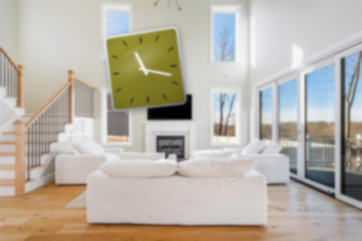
11:18
